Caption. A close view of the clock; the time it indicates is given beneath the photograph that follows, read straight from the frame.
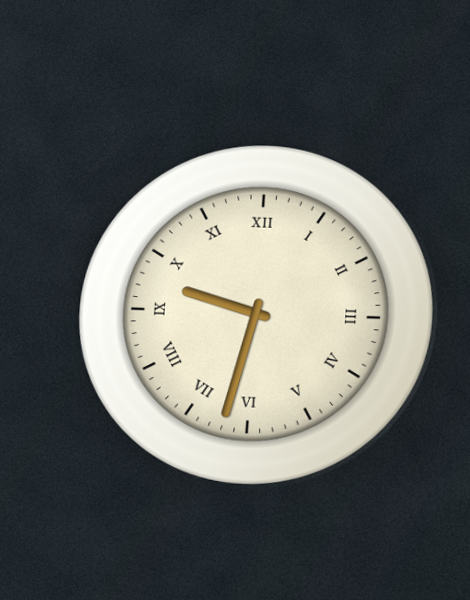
9:32
